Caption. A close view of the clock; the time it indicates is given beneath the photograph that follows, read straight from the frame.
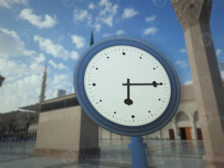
6:15
